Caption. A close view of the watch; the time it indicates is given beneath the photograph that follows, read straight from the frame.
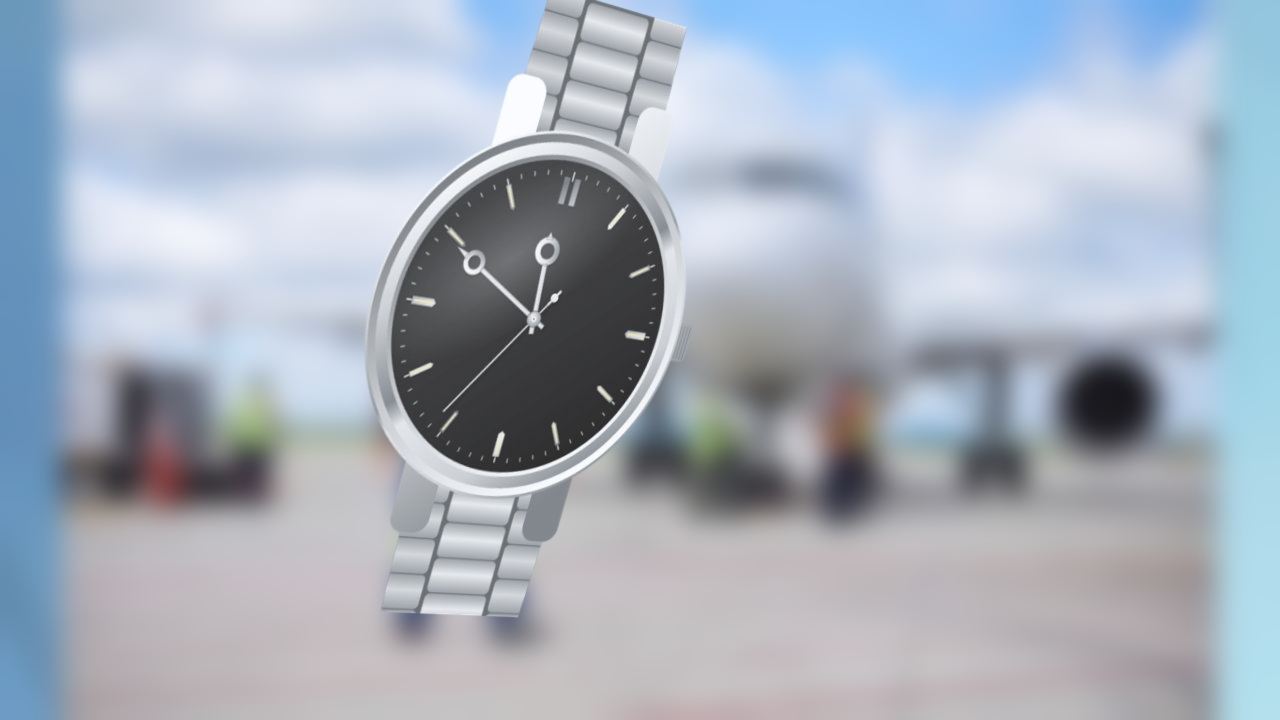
11:49:36
